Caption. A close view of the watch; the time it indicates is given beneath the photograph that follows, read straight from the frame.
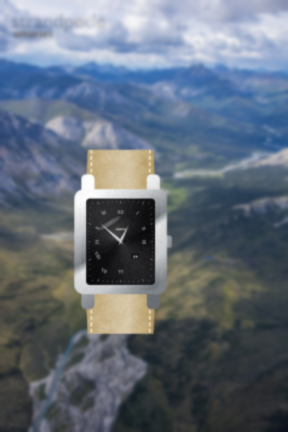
12:52
